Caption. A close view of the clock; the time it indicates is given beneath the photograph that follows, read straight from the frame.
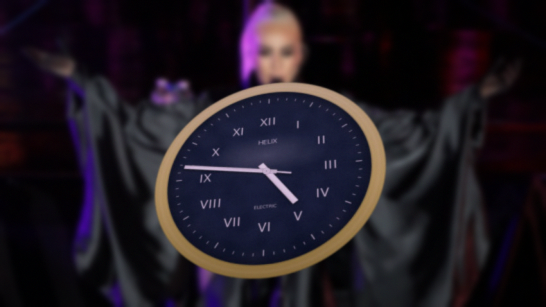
4:46:47
